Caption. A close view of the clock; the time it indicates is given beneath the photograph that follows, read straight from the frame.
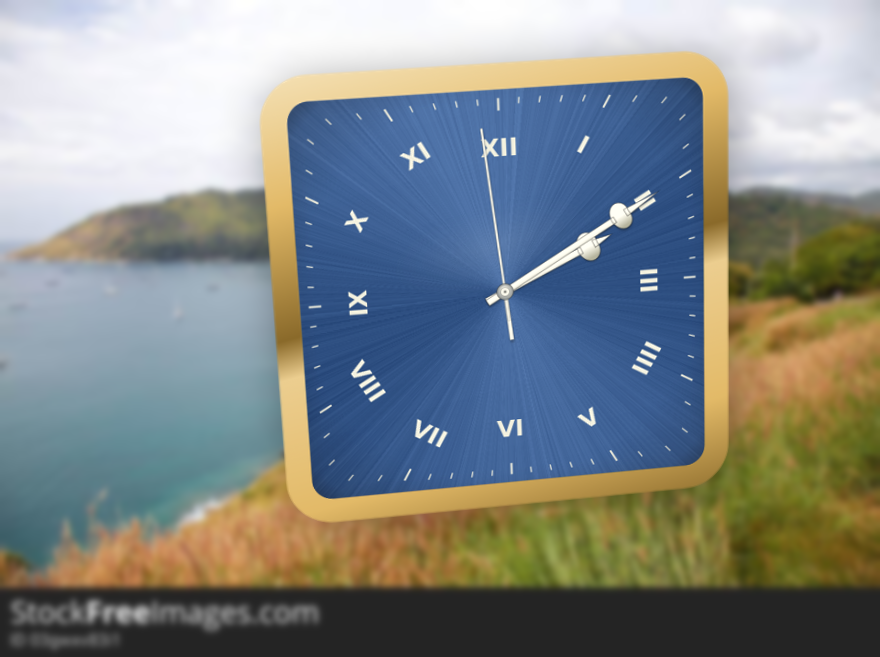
2:09:59
